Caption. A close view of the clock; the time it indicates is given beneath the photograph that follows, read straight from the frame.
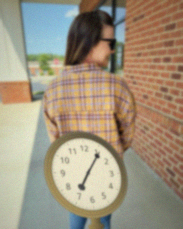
7:06
